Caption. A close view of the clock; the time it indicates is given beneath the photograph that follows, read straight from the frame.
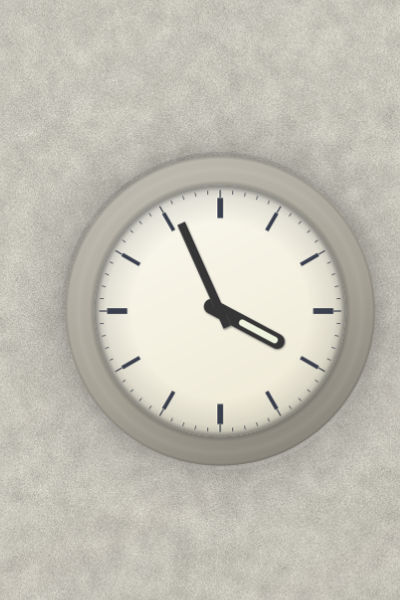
3:56
